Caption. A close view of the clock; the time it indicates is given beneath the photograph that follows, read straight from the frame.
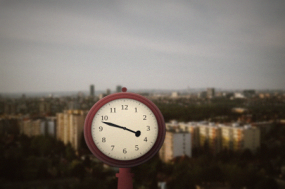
3:48
